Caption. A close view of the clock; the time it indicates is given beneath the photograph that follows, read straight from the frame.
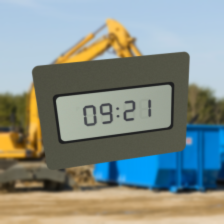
9:21
